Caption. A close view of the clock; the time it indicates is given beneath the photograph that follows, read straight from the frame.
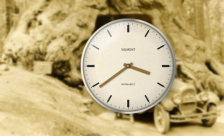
3:39
